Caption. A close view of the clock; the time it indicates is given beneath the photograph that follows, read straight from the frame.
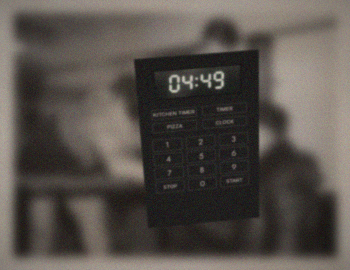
4:49
